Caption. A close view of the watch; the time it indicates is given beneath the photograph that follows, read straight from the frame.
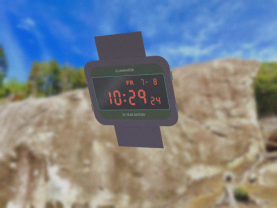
10:29:24
